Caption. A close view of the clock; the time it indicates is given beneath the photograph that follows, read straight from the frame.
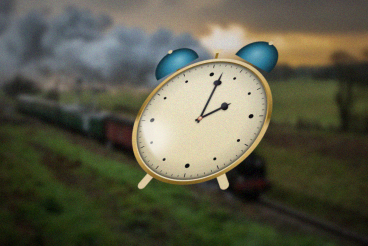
2:02
